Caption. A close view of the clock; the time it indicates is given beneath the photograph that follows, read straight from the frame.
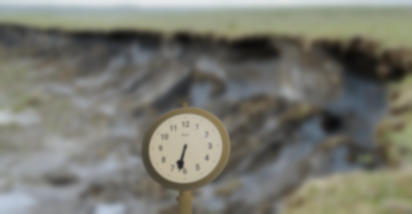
6:32
